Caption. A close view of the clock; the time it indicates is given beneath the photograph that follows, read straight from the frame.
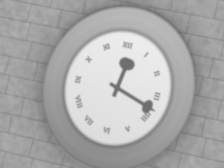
12:18
